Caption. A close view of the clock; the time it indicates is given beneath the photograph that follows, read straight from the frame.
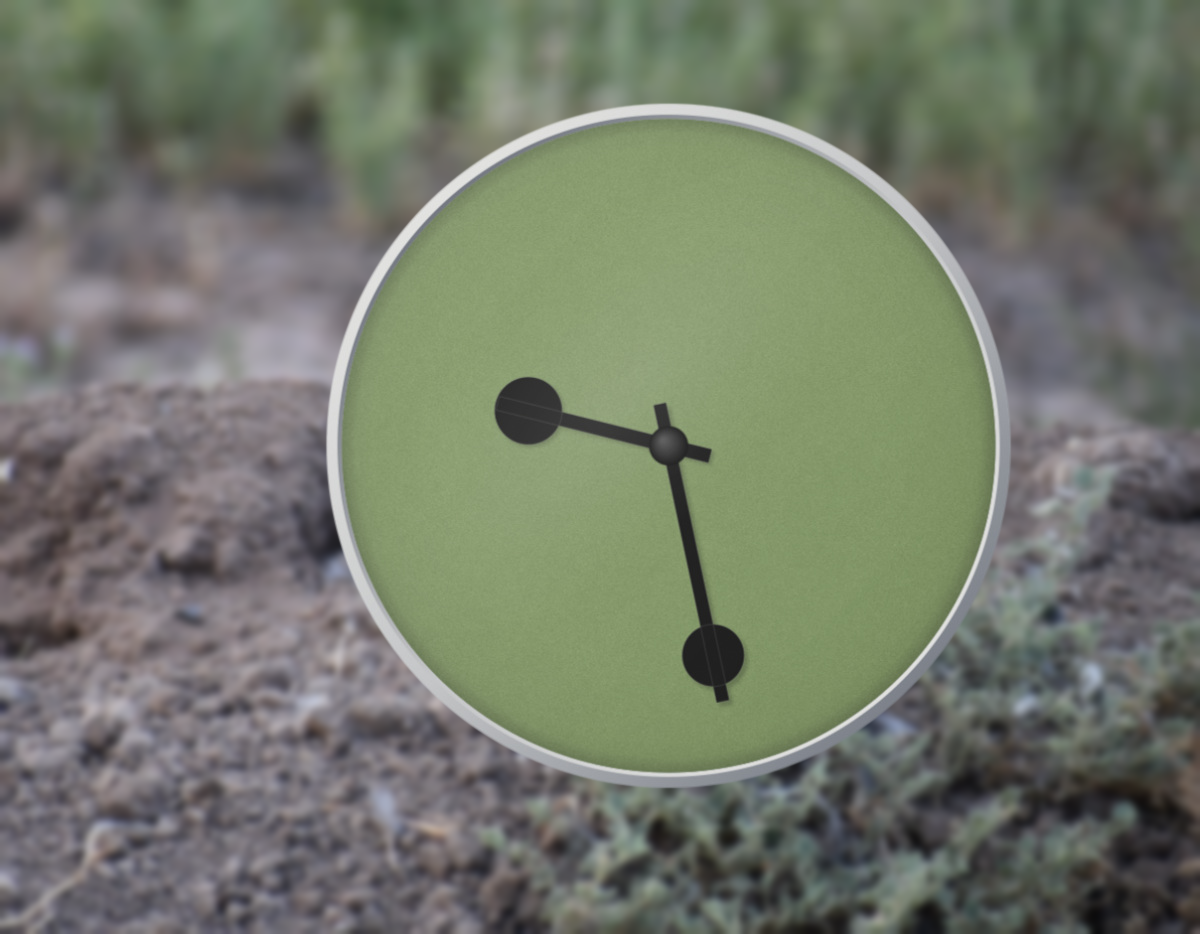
9:28
